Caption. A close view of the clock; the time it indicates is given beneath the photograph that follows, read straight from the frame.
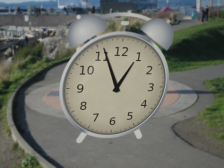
12:56
